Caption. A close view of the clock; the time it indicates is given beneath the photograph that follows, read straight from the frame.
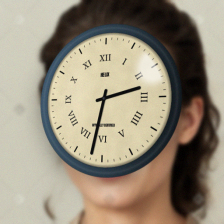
2:32
